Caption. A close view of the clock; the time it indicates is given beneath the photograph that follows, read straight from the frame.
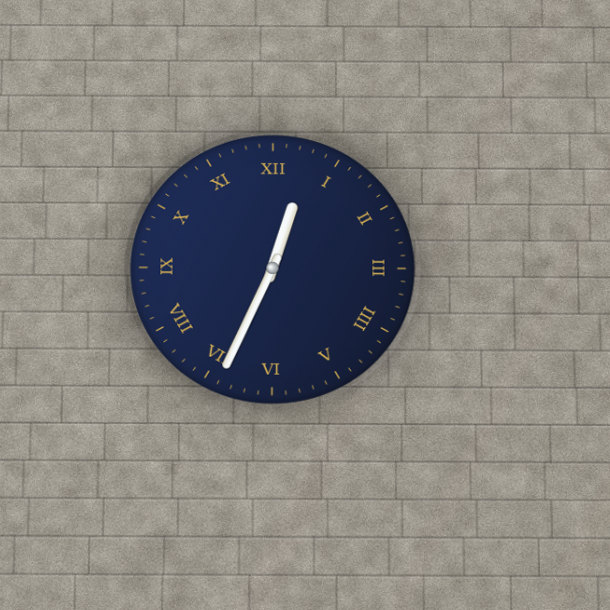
12:34
